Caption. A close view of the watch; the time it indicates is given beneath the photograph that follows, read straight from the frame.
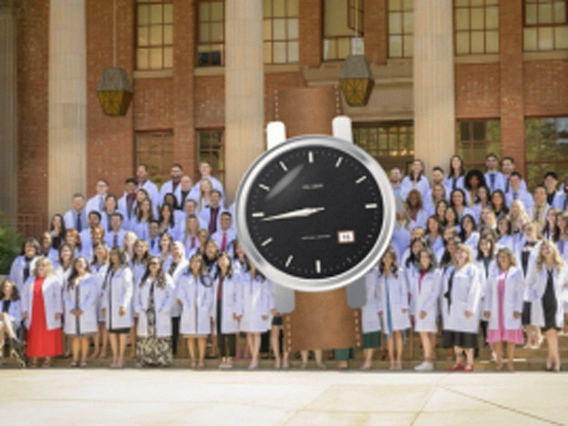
8:44
